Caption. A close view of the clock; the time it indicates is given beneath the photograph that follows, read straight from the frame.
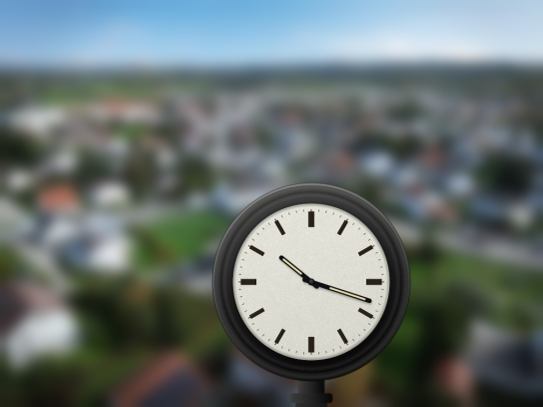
10:18
